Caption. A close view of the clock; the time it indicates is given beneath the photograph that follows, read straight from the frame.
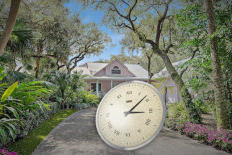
3:08
